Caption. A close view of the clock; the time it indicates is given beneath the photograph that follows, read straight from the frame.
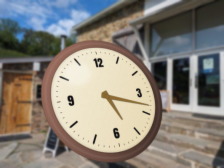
5:18
